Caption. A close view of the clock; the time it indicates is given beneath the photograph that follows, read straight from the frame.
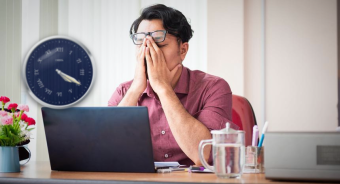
4:20
